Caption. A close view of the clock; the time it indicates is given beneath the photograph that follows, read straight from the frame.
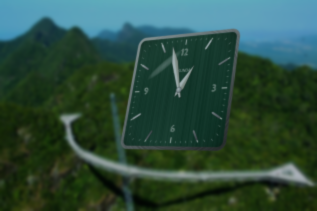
12:57
